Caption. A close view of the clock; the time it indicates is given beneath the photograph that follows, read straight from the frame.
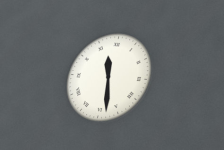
11:28
